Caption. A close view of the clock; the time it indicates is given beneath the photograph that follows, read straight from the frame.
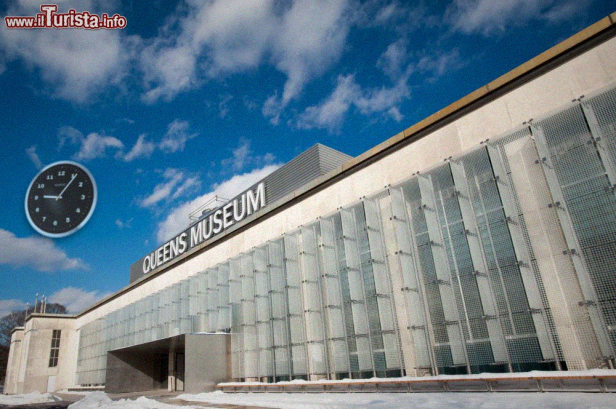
9:06
